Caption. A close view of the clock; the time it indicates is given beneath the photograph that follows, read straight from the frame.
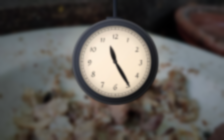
11:25
